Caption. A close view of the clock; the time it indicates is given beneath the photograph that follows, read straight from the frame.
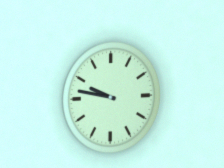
9:47
